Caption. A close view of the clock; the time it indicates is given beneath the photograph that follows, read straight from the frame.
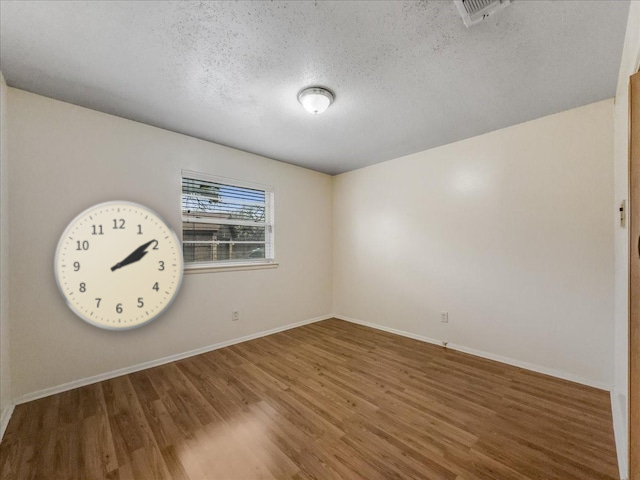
2:09
